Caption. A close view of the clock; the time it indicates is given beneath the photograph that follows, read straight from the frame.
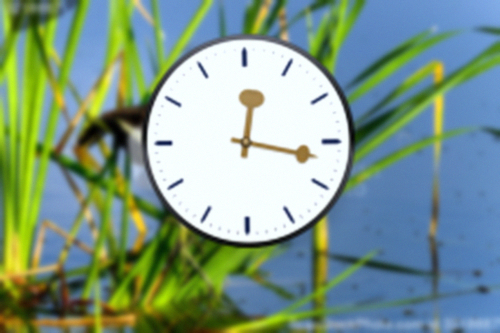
12:17
